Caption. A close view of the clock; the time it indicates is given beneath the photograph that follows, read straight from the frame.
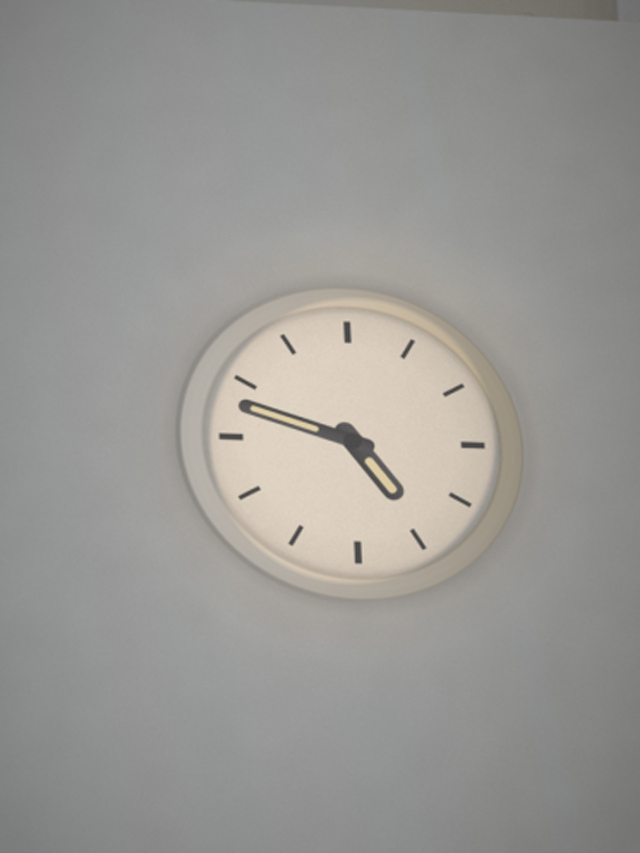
4:48
